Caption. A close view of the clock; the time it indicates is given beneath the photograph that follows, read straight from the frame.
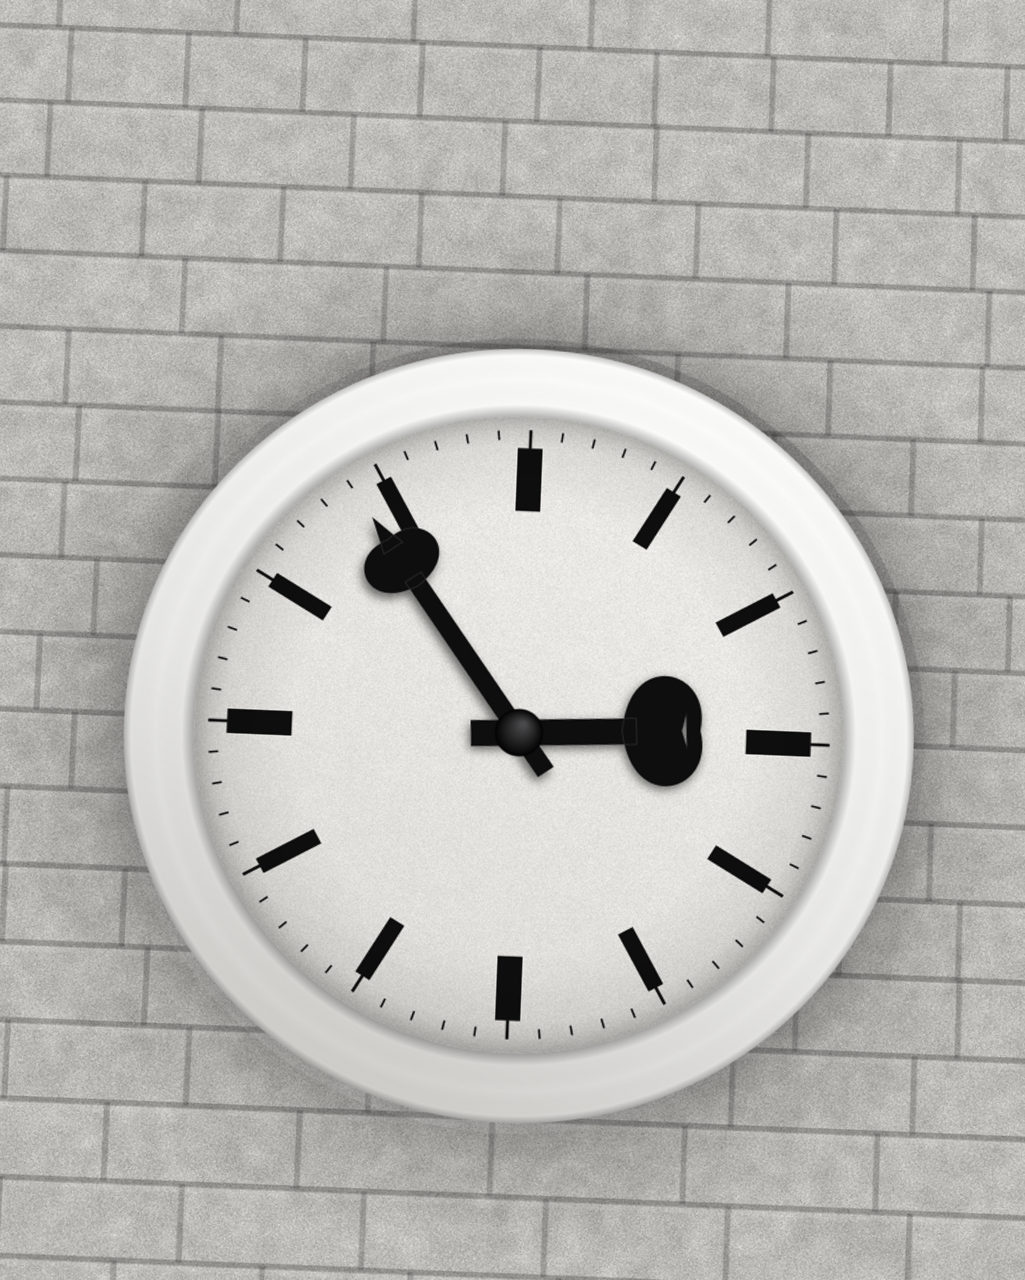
2:54
